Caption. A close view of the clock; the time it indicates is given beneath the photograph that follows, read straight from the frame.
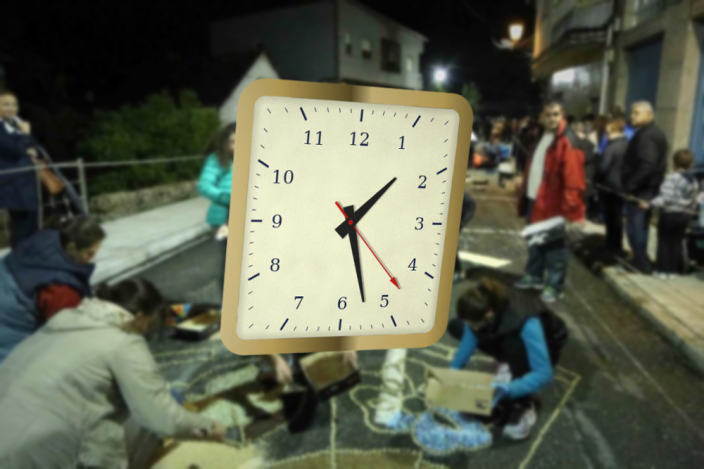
1:27:23
